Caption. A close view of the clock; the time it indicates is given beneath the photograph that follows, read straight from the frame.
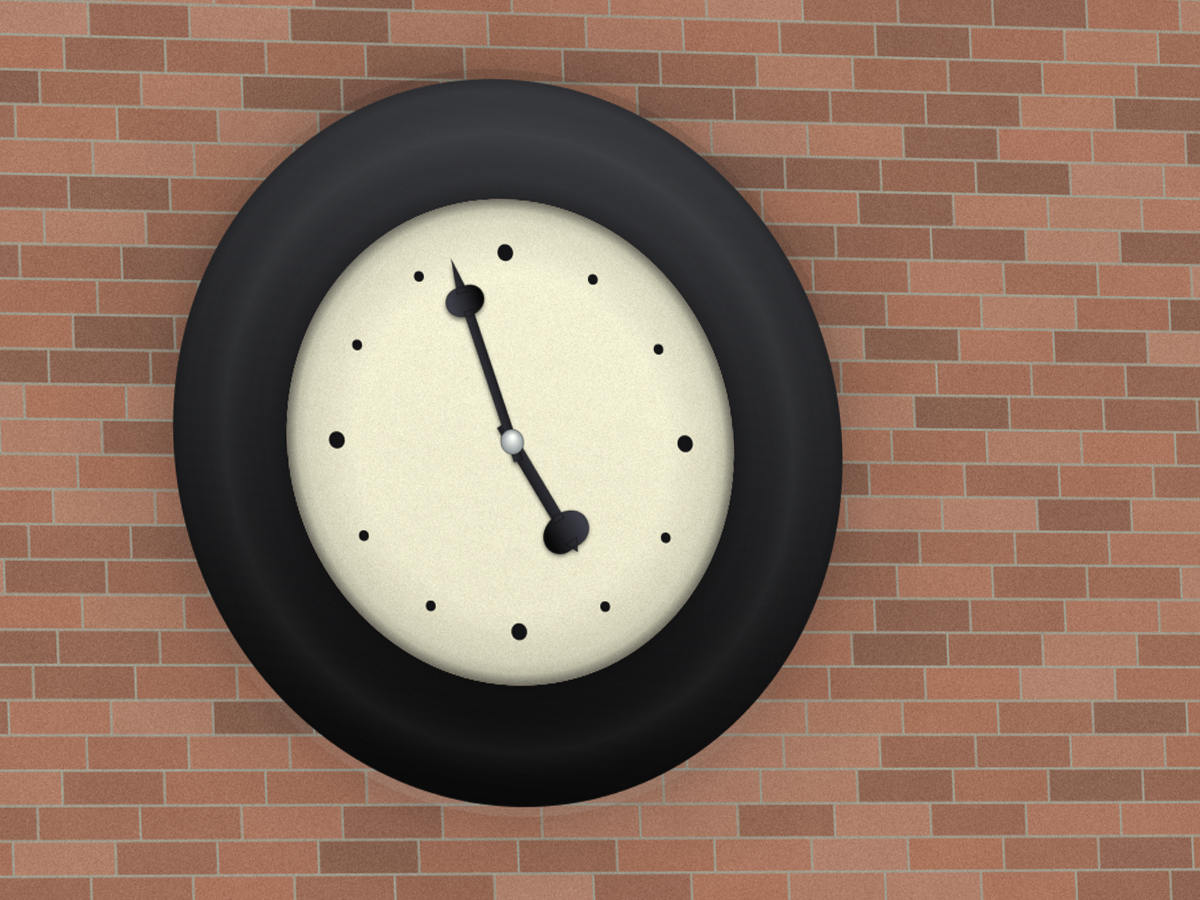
4:57
